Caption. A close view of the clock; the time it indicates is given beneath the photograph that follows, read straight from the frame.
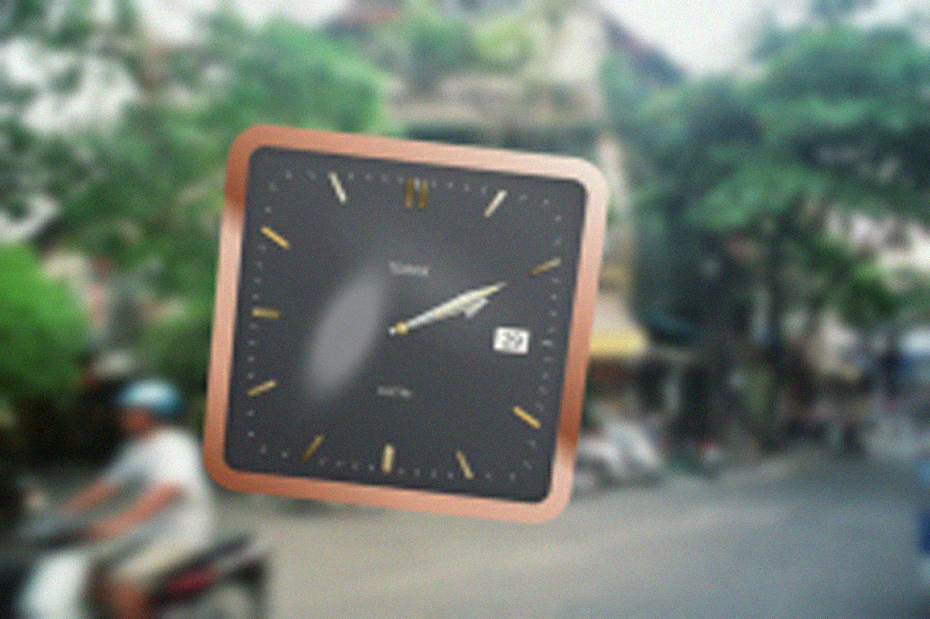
2:10
